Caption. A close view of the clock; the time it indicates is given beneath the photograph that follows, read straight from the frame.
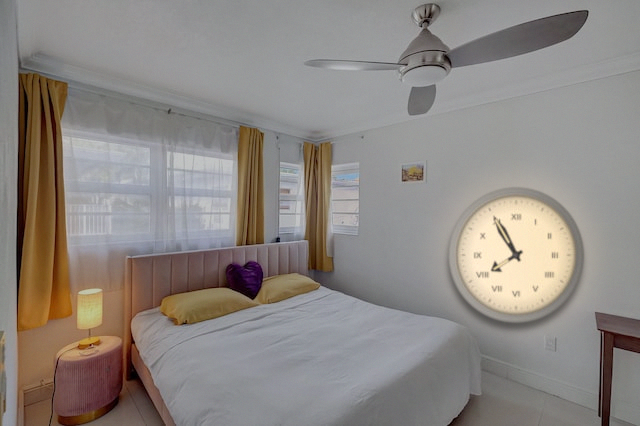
7:55
